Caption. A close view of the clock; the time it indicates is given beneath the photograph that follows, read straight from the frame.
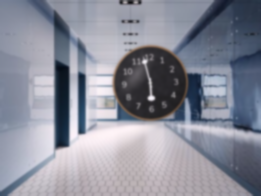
5:58
